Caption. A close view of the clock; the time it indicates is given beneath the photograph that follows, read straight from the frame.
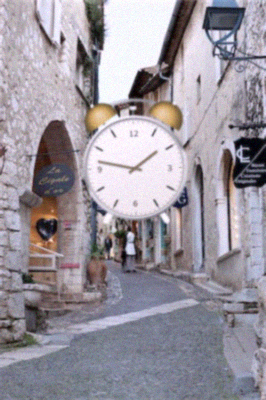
1:47
